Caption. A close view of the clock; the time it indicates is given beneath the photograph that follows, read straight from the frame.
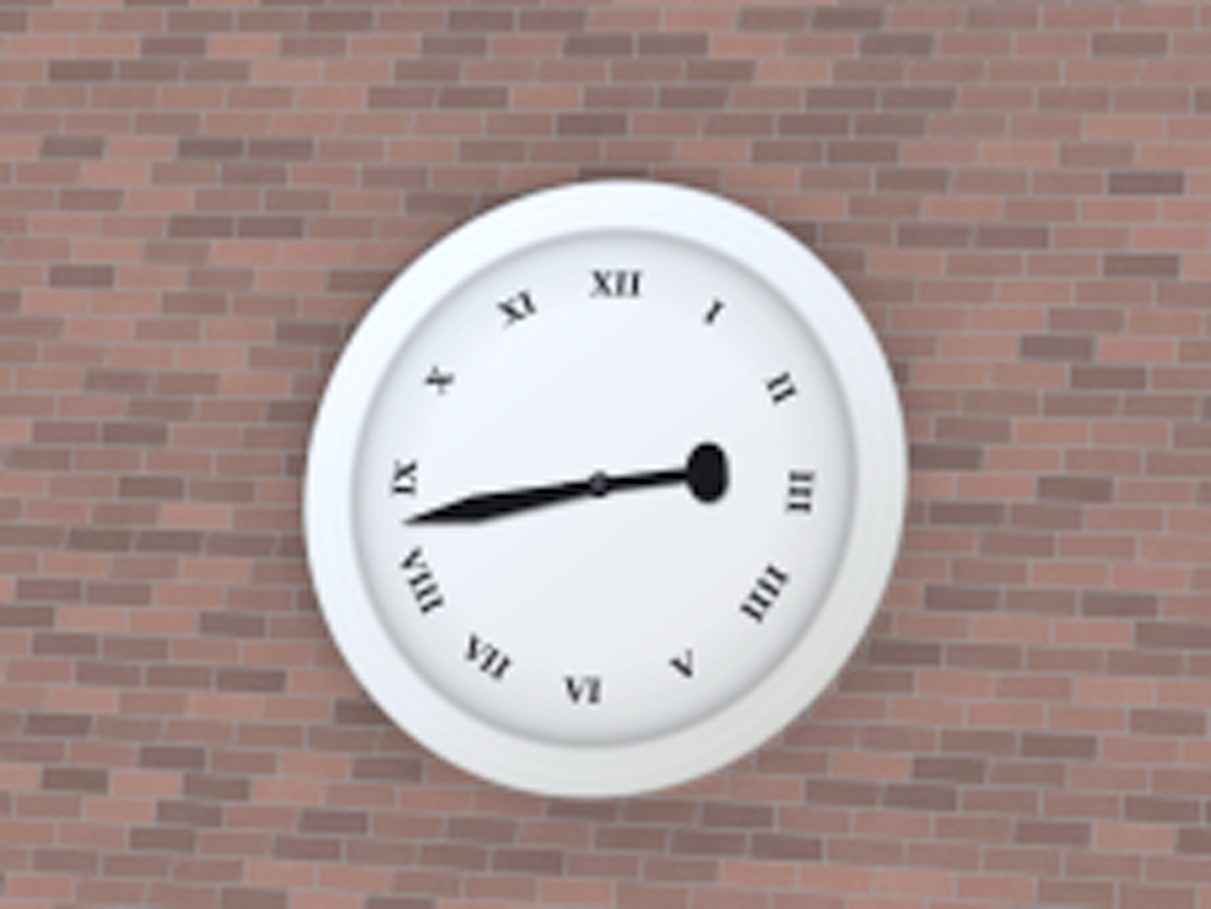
2:43
